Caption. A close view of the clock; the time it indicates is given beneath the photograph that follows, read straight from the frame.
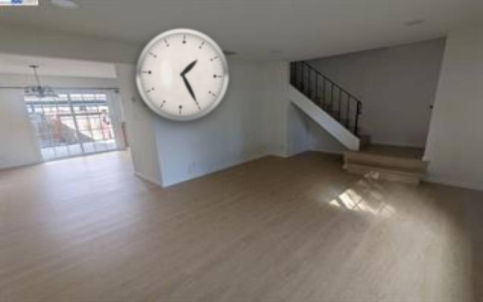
1:25
